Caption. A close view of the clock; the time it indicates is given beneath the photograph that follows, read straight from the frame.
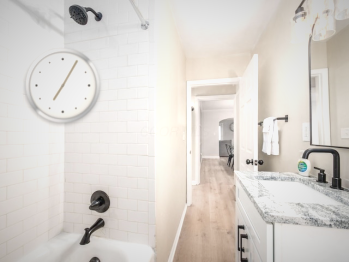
7:05
